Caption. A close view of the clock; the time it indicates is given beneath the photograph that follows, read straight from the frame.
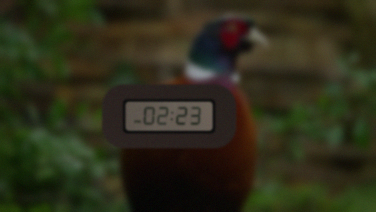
2:23
